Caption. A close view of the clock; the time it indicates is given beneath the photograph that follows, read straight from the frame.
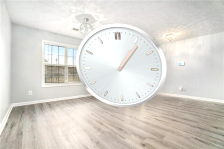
1:06
